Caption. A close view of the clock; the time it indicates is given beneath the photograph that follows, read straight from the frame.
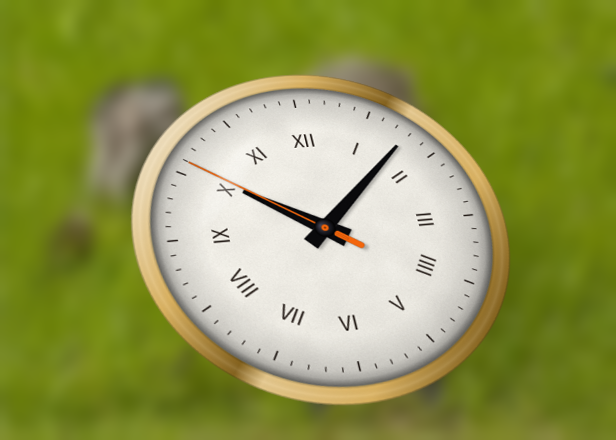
10:07:51
